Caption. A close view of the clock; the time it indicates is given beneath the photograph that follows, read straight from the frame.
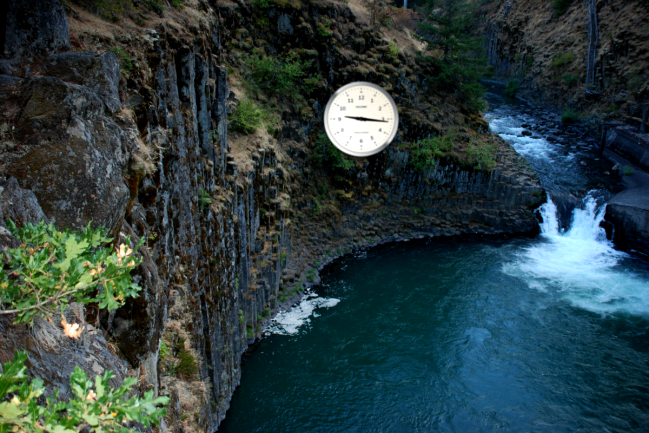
9:16
